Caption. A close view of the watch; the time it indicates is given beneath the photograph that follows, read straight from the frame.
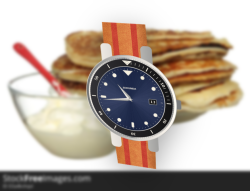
10:44
